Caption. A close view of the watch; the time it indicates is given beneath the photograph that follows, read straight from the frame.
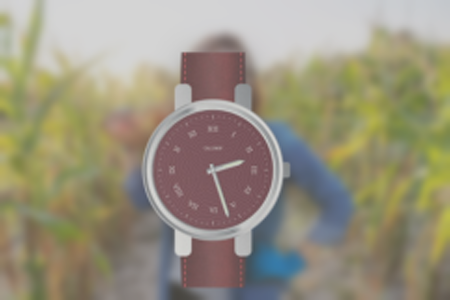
2:27
